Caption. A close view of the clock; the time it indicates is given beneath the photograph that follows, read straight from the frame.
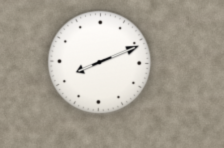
8:11
